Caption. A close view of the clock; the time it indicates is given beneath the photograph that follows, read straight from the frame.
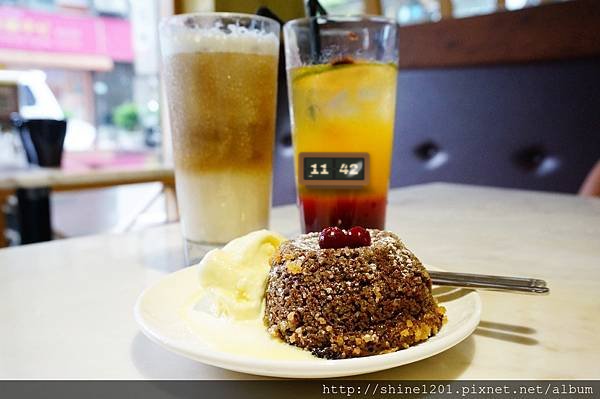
11:42
